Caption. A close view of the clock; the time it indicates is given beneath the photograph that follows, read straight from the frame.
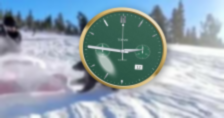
2:46
